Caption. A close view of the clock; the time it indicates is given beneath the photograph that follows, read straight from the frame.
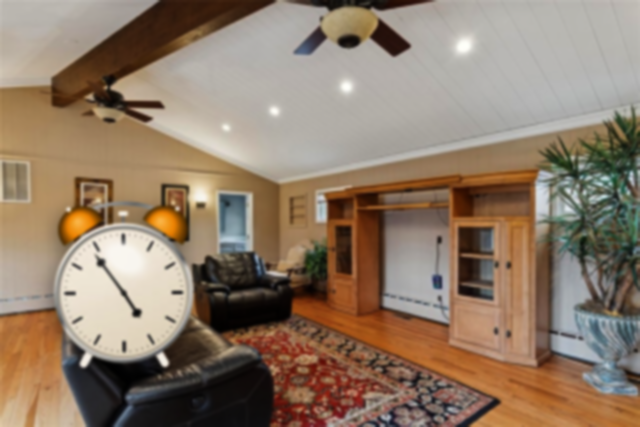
4:54
